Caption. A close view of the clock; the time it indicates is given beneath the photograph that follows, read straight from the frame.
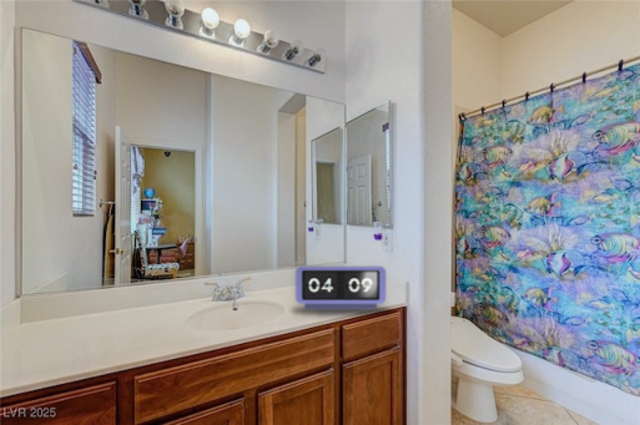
4:09
